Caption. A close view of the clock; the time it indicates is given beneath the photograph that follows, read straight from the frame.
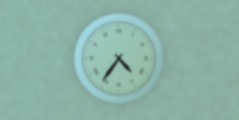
4:36
